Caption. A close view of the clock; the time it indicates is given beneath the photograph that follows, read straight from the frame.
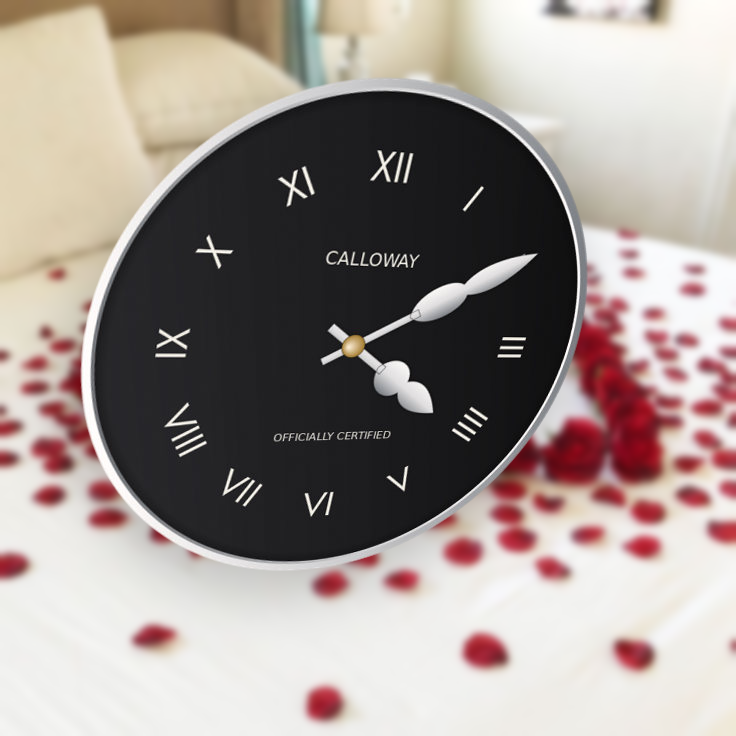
4:10
